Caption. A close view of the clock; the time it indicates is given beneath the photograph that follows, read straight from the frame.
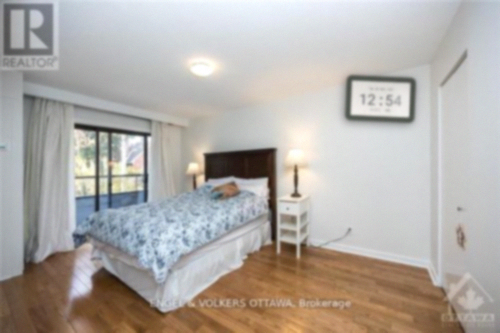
12:54
